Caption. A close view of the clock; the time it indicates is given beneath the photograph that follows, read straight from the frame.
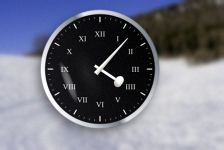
4:07
